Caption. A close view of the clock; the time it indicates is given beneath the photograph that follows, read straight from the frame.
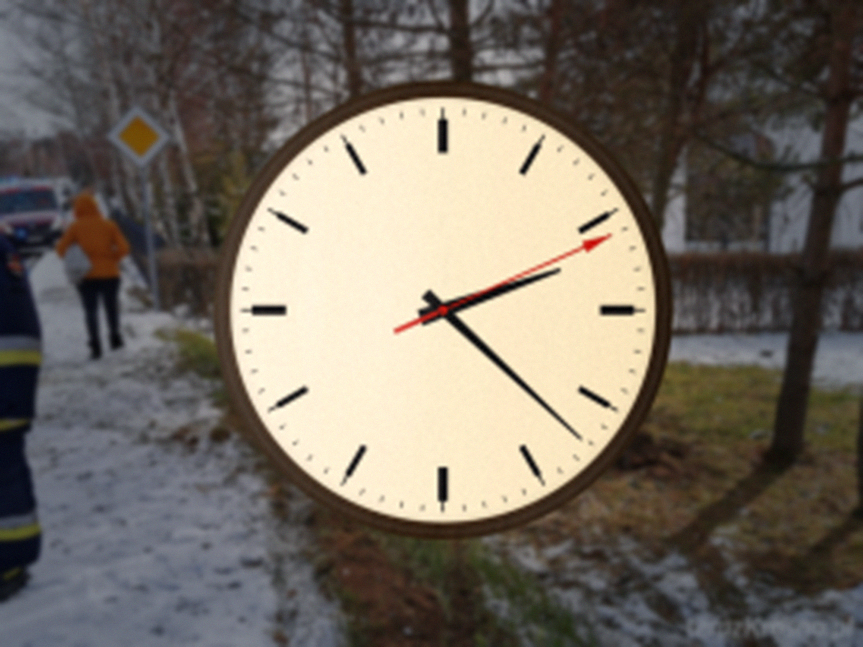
2:22:11
